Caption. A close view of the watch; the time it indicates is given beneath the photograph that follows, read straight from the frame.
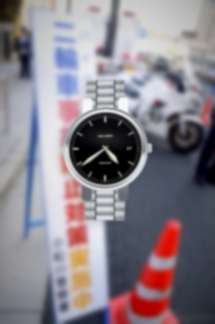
4:39
